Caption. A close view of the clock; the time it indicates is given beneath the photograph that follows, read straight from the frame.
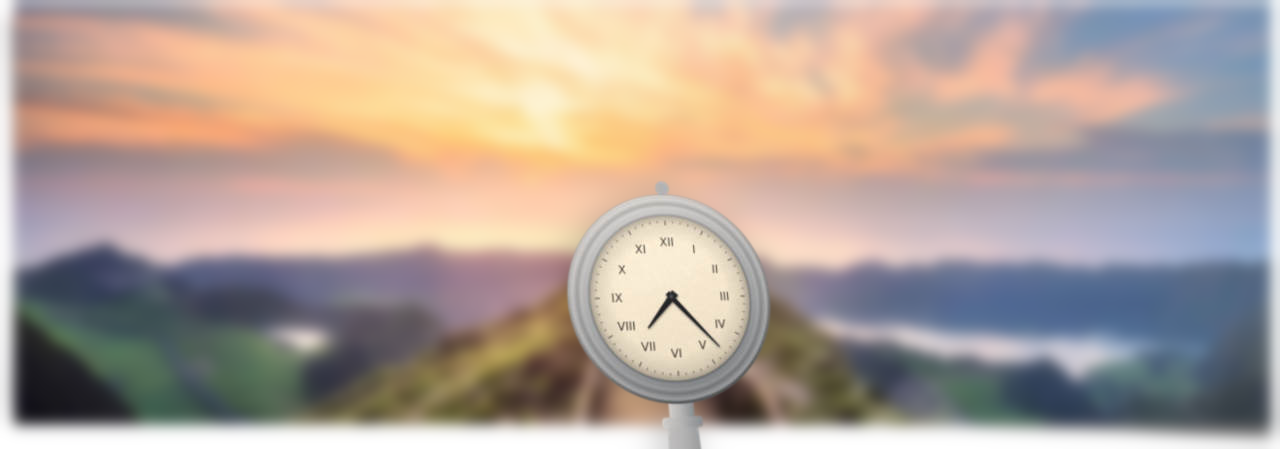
7:23
